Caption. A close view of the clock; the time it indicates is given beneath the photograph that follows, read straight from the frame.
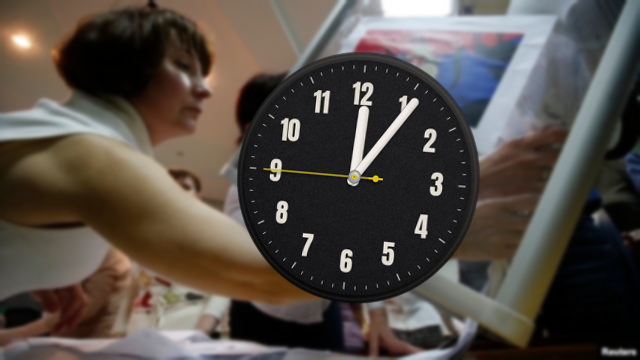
12:05:45
